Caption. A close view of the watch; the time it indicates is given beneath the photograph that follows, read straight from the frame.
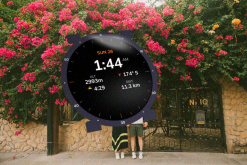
1:44
